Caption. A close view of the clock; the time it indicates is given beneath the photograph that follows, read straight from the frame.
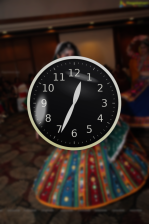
12:34
